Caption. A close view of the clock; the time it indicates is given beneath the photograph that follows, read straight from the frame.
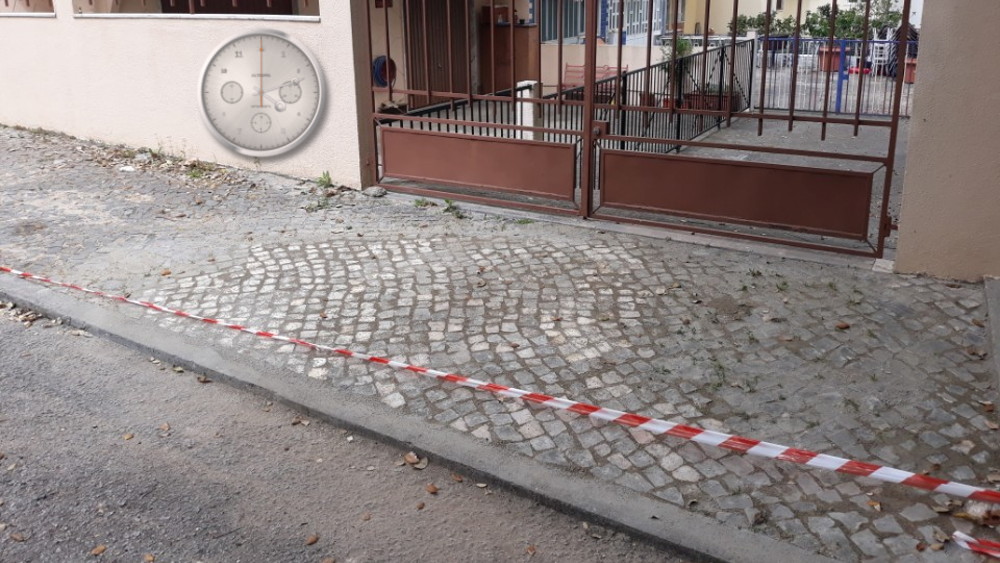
4:12
